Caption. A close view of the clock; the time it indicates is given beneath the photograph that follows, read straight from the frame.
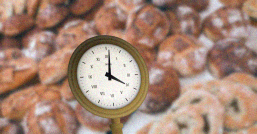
4:01
